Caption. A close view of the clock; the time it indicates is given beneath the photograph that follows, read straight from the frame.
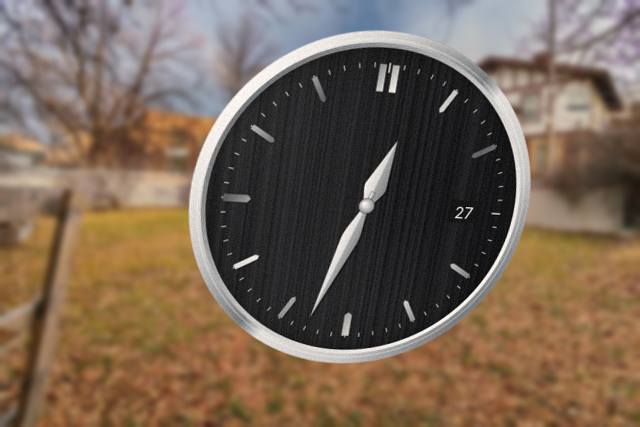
12:33
